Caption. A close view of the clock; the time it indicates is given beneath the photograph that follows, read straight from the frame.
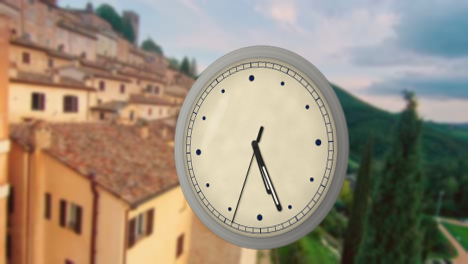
5:26:34
